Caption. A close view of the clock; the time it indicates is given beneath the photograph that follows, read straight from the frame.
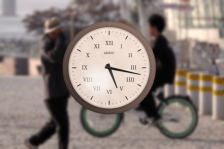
5:17
